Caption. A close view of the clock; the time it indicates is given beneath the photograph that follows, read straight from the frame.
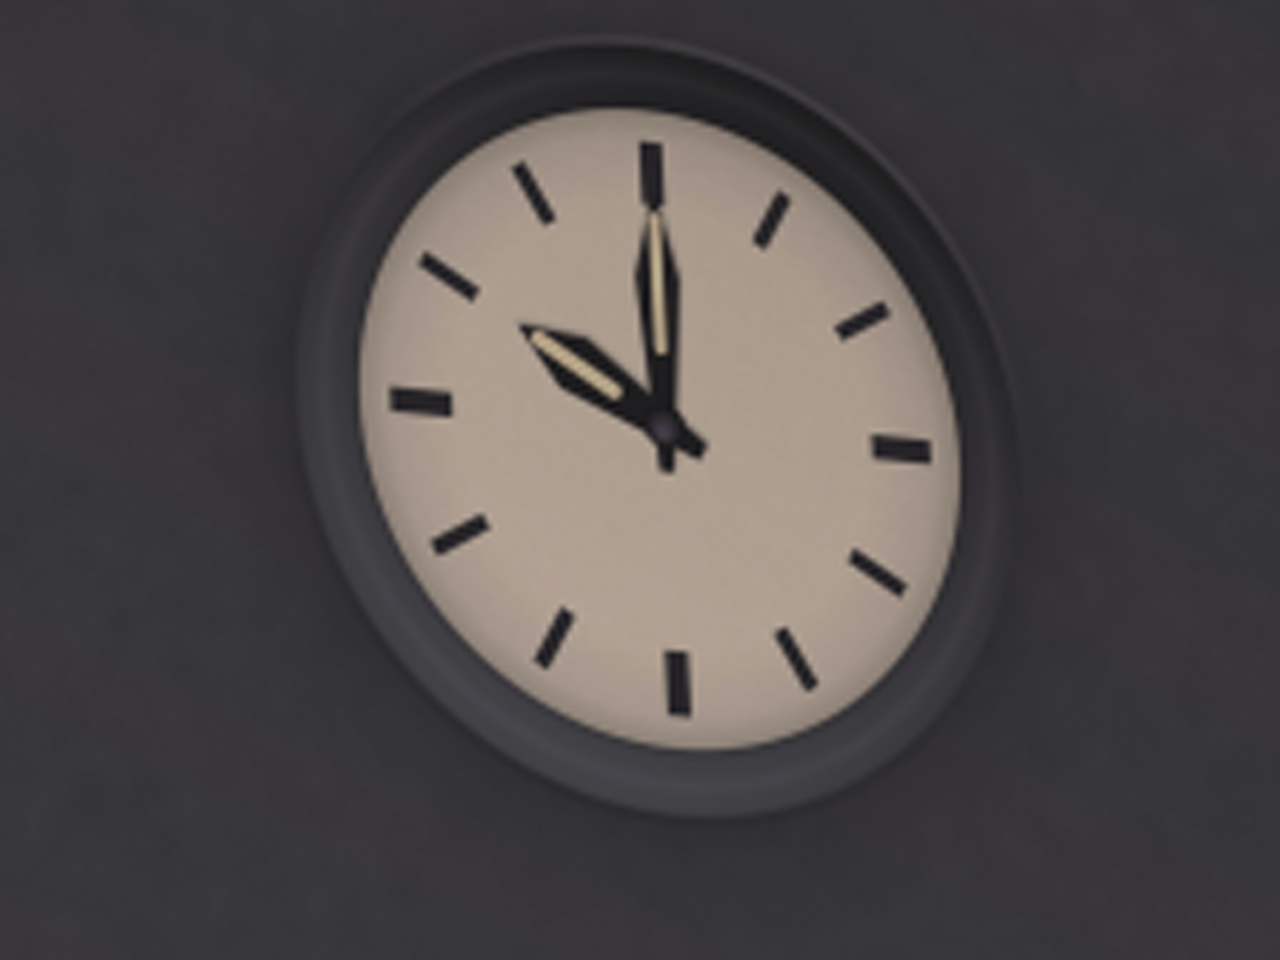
10:00
